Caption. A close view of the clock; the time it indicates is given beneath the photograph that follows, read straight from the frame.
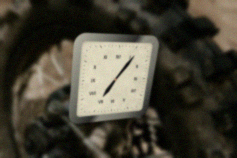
7:06
